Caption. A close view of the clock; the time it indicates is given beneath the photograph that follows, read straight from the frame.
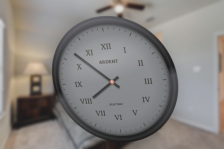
7:52
